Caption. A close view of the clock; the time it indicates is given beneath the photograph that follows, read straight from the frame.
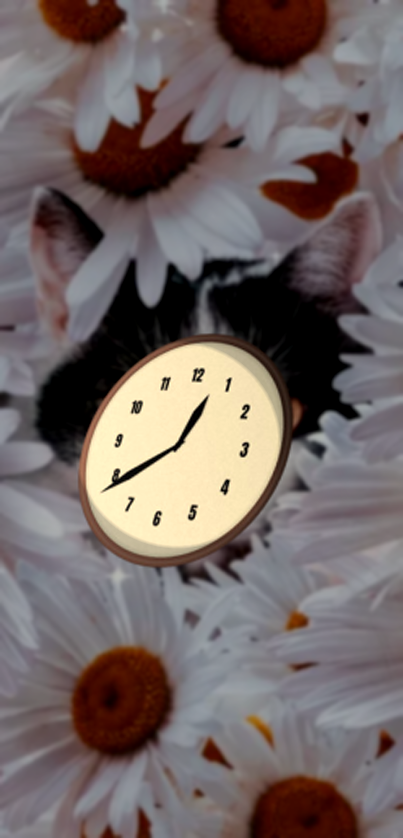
12:39
